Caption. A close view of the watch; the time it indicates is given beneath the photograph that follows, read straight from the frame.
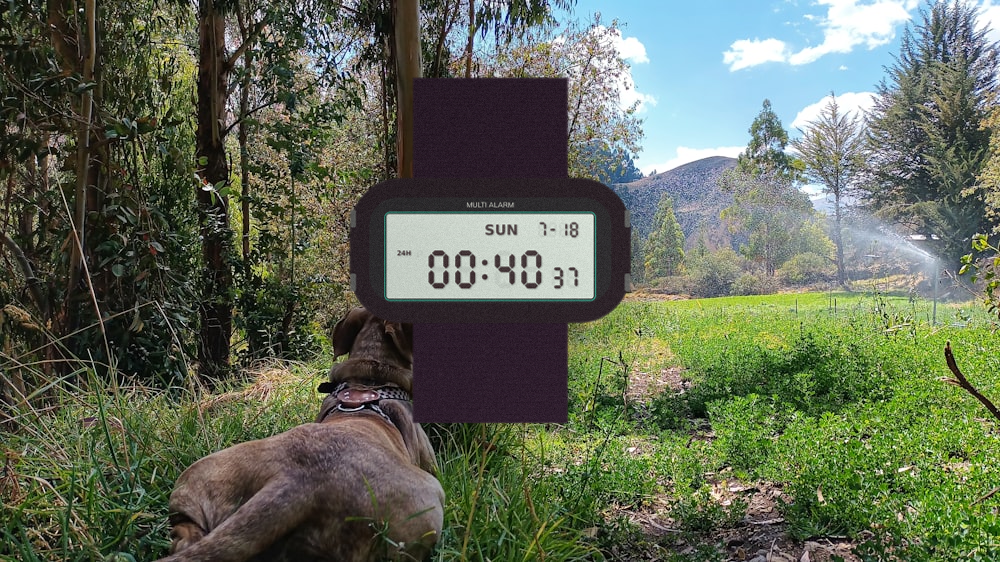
0:40:37
